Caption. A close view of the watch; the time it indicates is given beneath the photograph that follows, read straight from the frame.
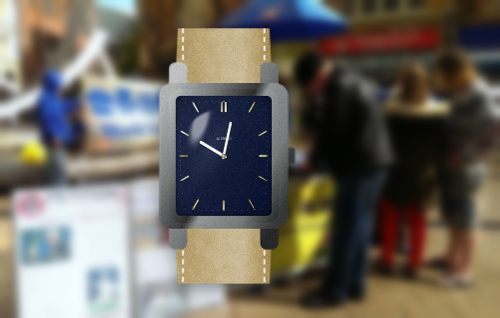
10:02
